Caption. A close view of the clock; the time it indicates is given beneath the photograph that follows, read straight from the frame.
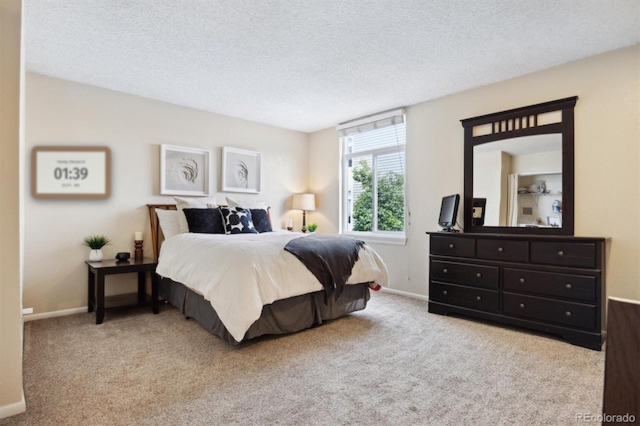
1:39
